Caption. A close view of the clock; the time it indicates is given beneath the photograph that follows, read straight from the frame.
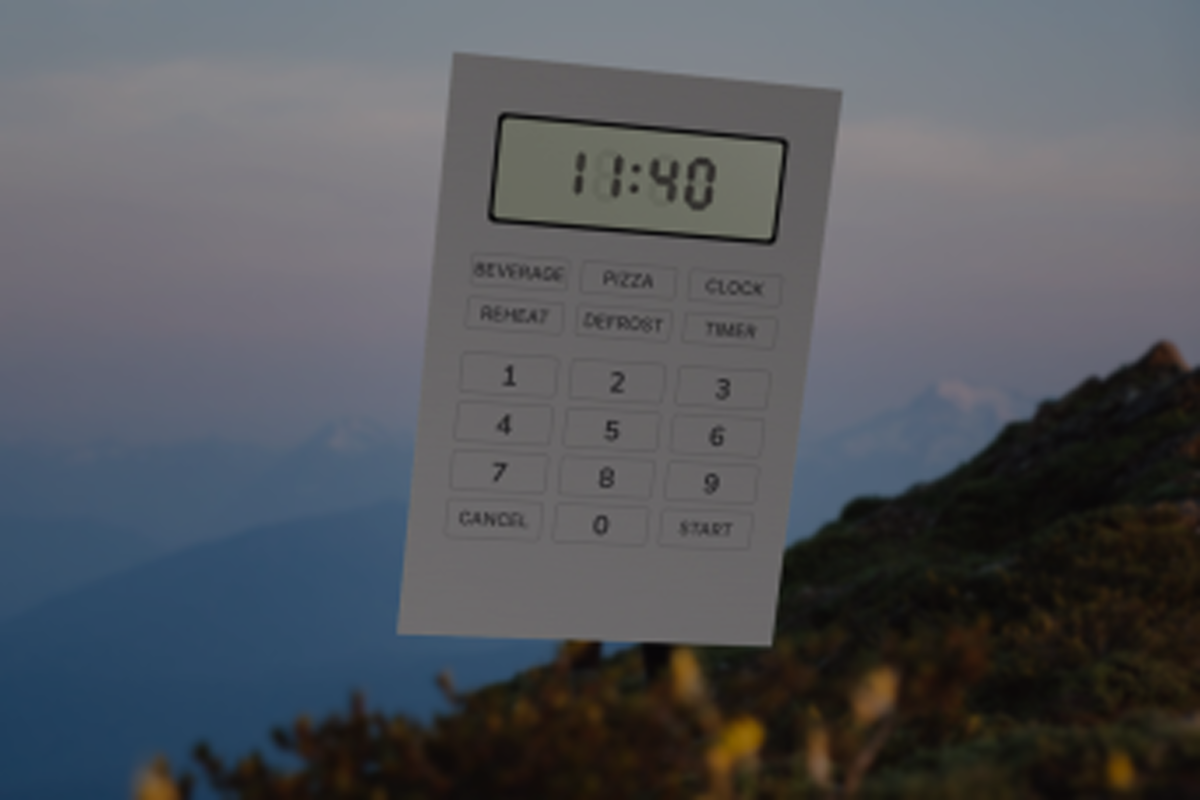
11:40
